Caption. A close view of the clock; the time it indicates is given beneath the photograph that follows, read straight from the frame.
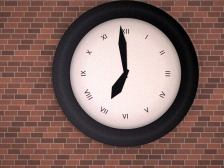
6:59
